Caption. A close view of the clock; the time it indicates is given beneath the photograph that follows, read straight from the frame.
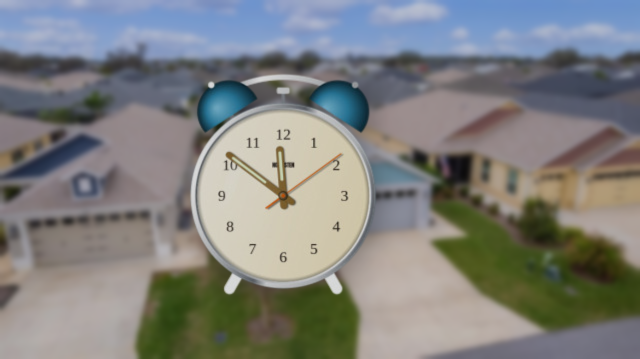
11:51:09
